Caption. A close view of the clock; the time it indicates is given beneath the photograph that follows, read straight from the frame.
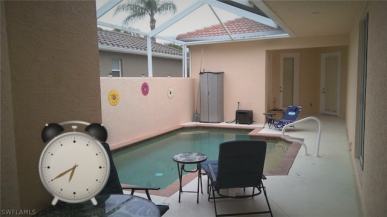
6:40
